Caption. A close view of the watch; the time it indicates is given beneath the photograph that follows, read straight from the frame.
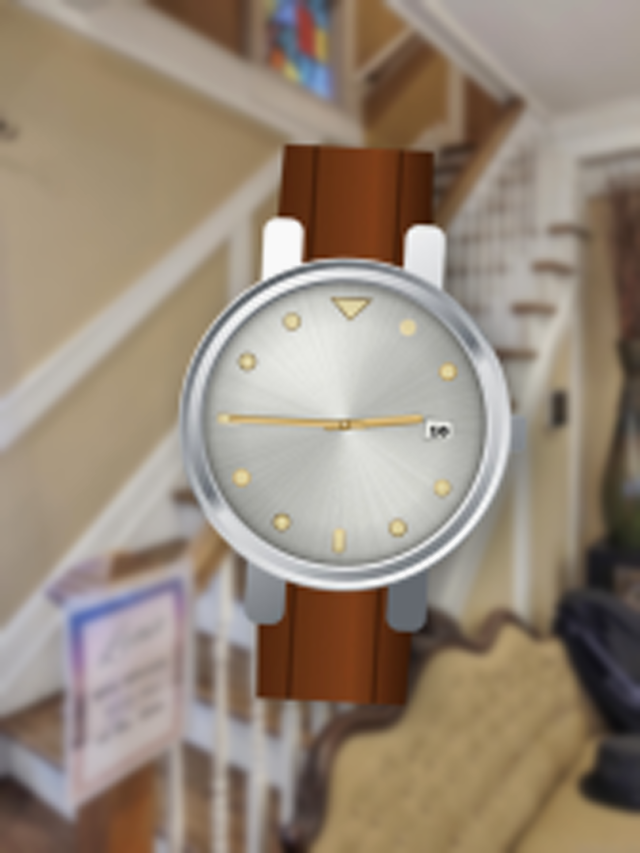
2:45
